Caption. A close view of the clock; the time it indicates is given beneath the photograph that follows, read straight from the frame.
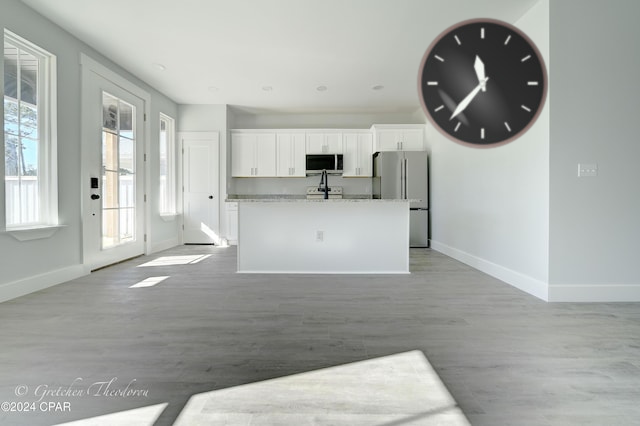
11:37
